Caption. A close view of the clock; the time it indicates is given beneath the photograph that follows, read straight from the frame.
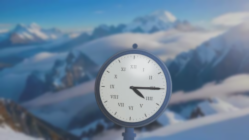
4:15
